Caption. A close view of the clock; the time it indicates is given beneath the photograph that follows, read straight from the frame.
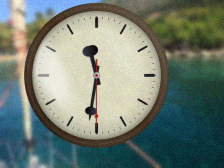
11:31:30
